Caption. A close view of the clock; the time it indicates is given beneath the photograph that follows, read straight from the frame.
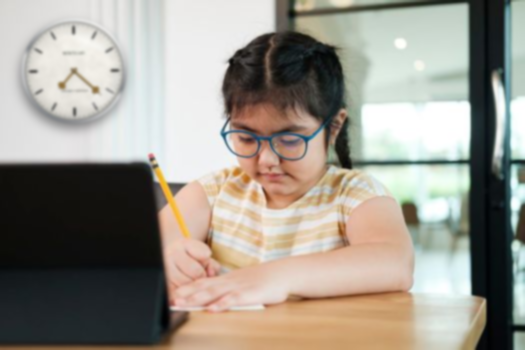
7:22
